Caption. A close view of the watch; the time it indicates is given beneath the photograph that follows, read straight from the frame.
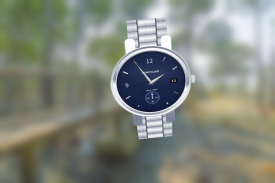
1:55
